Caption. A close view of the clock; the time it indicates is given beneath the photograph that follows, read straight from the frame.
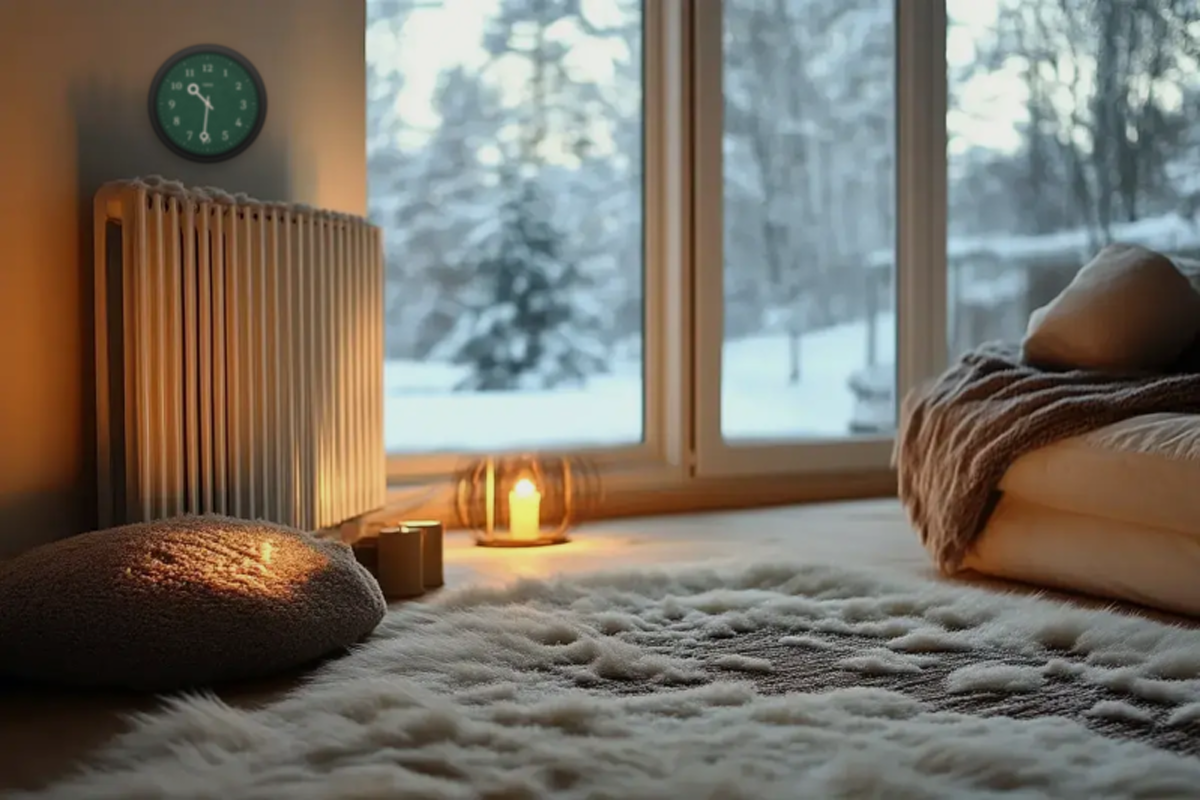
10:31
